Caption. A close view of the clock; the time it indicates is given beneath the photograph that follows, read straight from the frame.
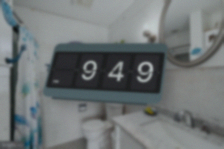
9:49
